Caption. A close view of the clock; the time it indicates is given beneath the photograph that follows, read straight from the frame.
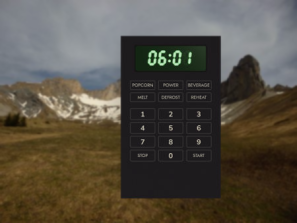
6:01
